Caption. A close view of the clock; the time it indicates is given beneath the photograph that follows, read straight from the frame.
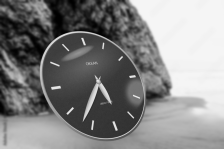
5:37
